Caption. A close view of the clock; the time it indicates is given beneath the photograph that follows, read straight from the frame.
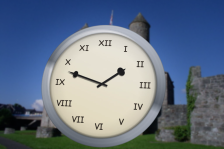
1:48
